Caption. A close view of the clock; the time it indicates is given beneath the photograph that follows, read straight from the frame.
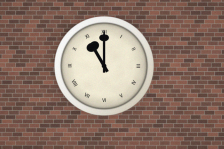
11:00
